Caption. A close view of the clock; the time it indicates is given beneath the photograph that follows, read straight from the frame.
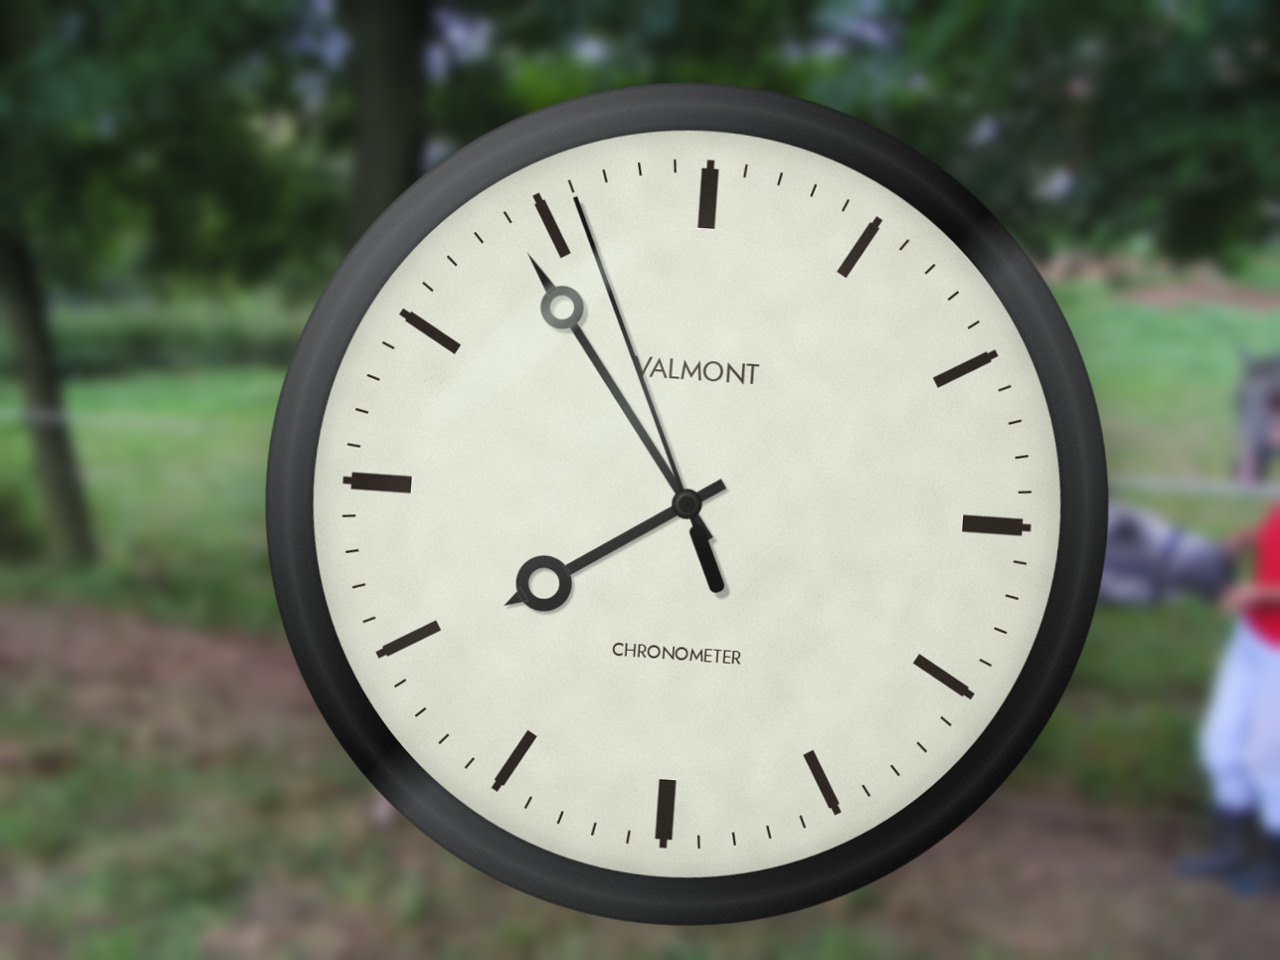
7:53:56
